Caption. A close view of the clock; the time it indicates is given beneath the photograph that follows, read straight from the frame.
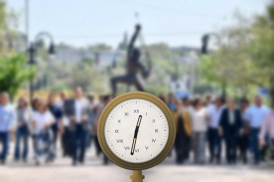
12:32
